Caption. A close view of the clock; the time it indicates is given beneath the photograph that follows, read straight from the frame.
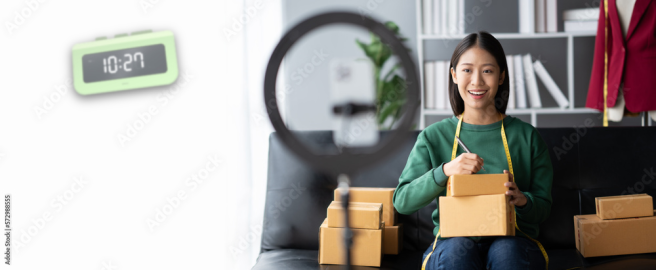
10:27
